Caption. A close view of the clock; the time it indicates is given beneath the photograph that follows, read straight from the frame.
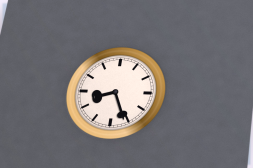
8:26
